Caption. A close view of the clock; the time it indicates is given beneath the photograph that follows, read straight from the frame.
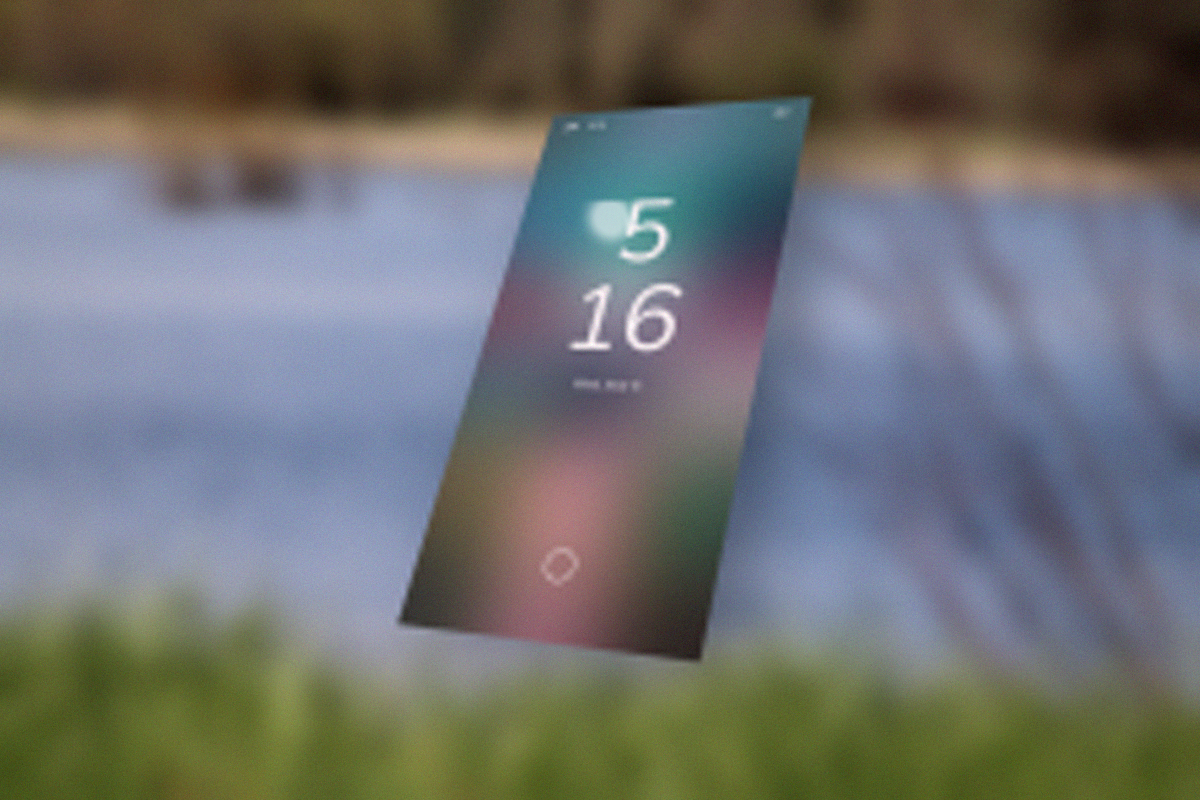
5:16
